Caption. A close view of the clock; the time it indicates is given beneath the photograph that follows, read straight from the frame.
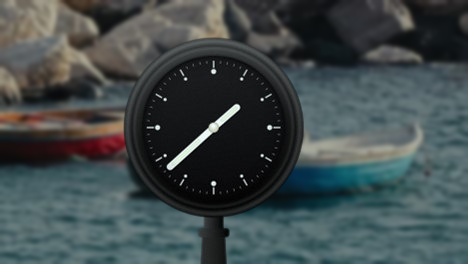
1:38
